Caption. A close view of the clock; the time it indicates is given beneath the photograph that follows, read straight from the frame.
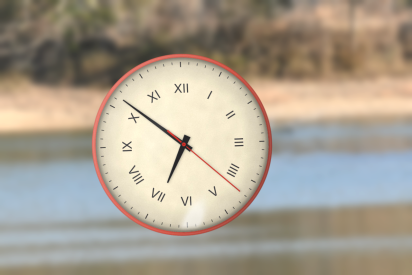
6:51:22
